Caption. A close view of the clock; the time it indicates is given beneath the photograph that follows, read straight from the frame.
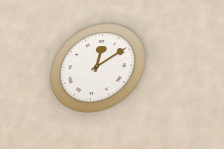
12:09
